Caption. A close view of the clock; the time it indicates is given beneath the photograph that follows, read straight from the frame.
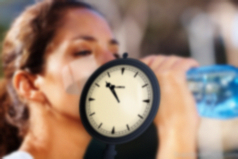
10:53
